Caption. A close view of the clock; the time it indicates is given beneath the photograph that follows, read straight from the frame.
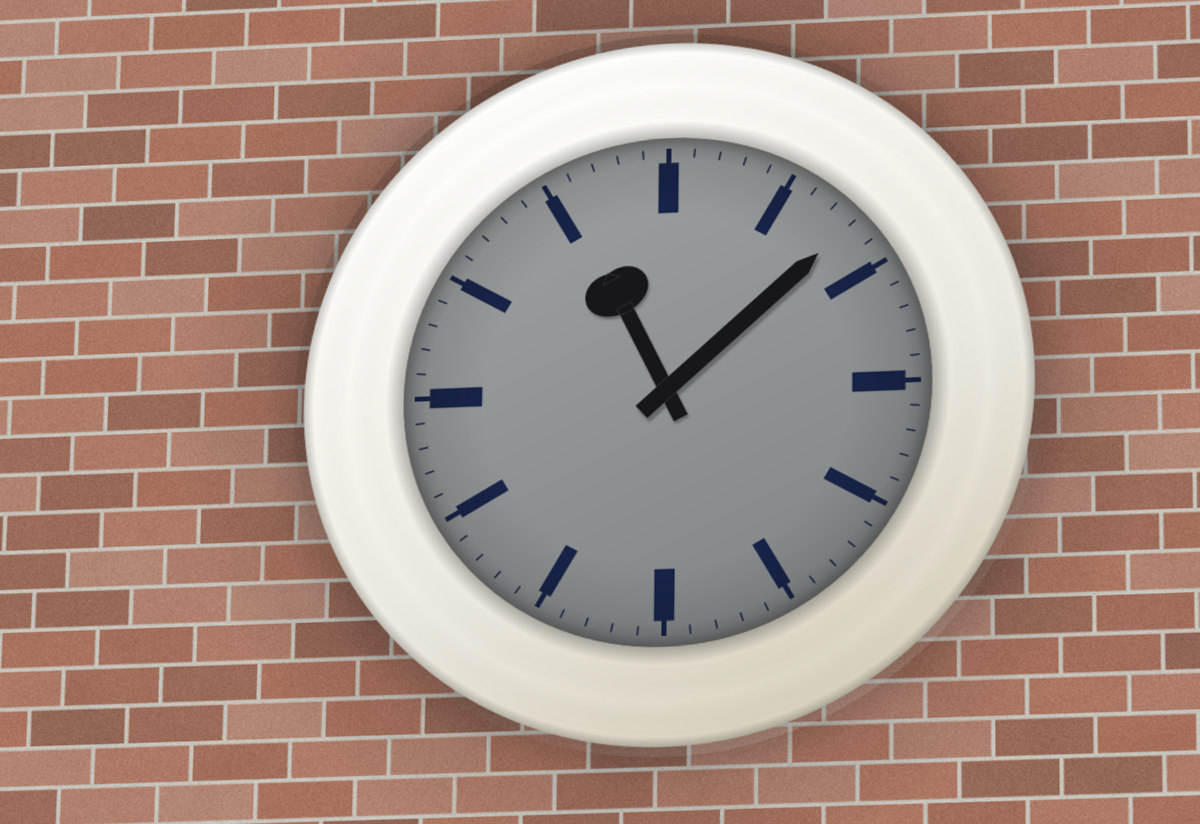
11:08
